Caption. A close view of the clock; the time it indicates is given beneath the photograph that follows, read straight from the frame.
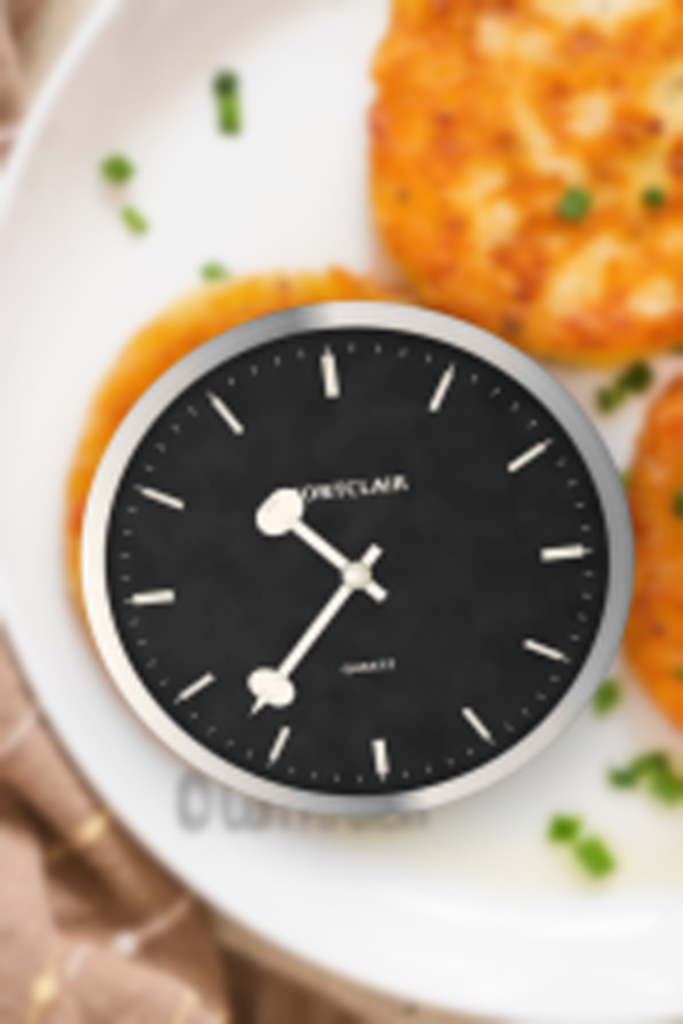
10:37
